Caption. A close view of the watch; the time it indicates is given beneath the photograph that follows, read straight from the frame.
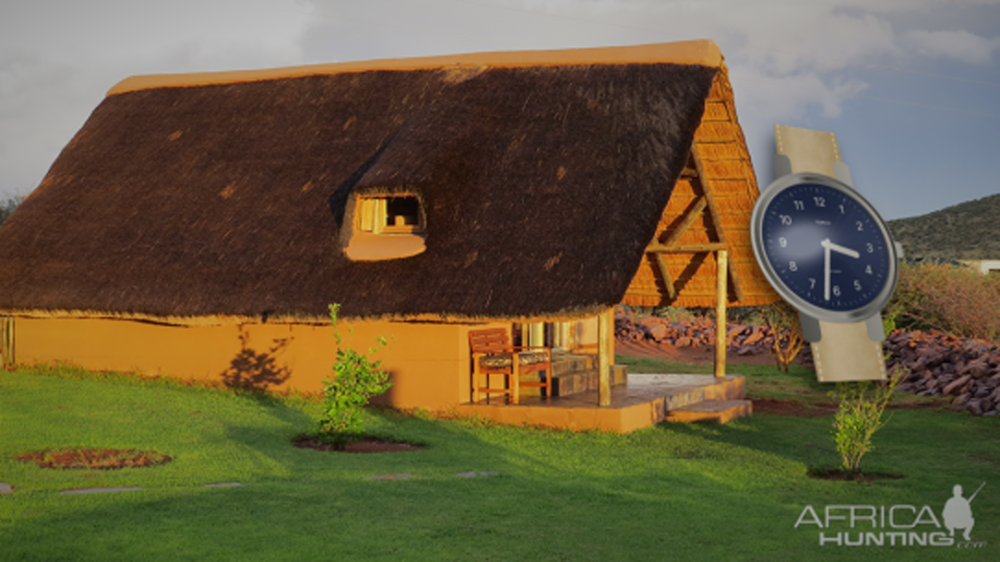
3:32
